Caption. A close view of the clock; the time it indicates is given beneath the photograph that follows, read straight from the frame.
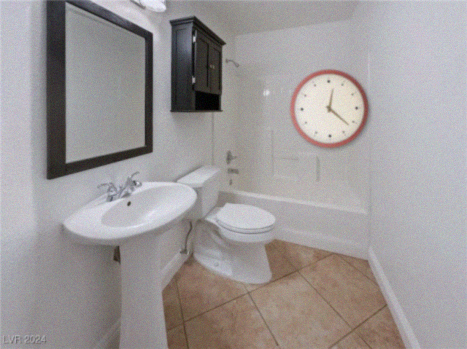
12:22
